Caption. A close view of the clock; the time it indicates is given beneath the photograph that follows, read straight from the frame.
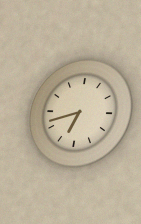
6:42
